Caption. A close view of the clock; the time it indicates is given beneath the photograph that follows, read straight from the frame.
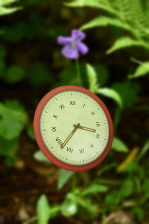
3:38
